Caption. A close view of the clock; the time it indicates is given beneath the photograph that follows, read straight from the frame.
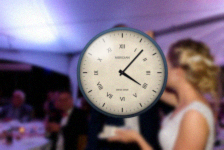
4:07
